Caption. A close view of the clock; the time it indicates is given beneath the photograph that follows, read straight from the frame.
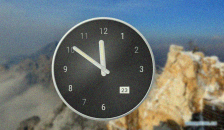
11:51
